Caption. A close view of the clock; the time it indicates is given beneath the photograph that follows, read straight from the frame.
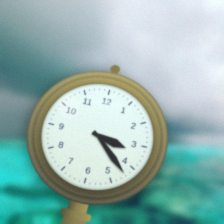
3:22
